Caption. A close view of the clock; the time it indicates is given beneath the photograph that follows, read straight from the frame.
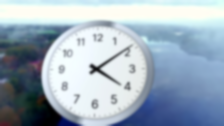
4:09
